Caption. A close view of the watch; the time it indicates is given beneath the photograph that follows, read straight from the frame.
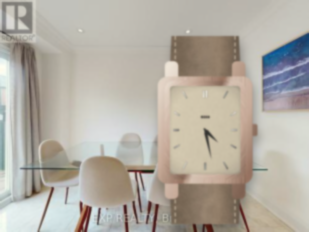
4:28
